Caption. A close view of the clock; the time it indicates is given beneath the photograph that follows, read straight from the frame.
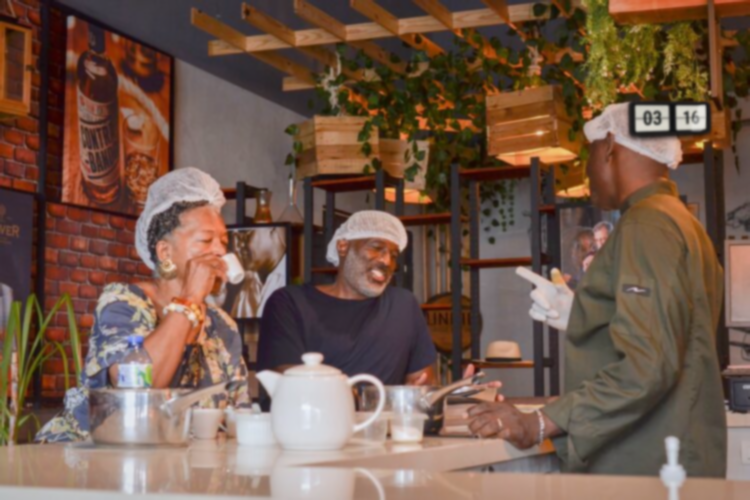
3:16
